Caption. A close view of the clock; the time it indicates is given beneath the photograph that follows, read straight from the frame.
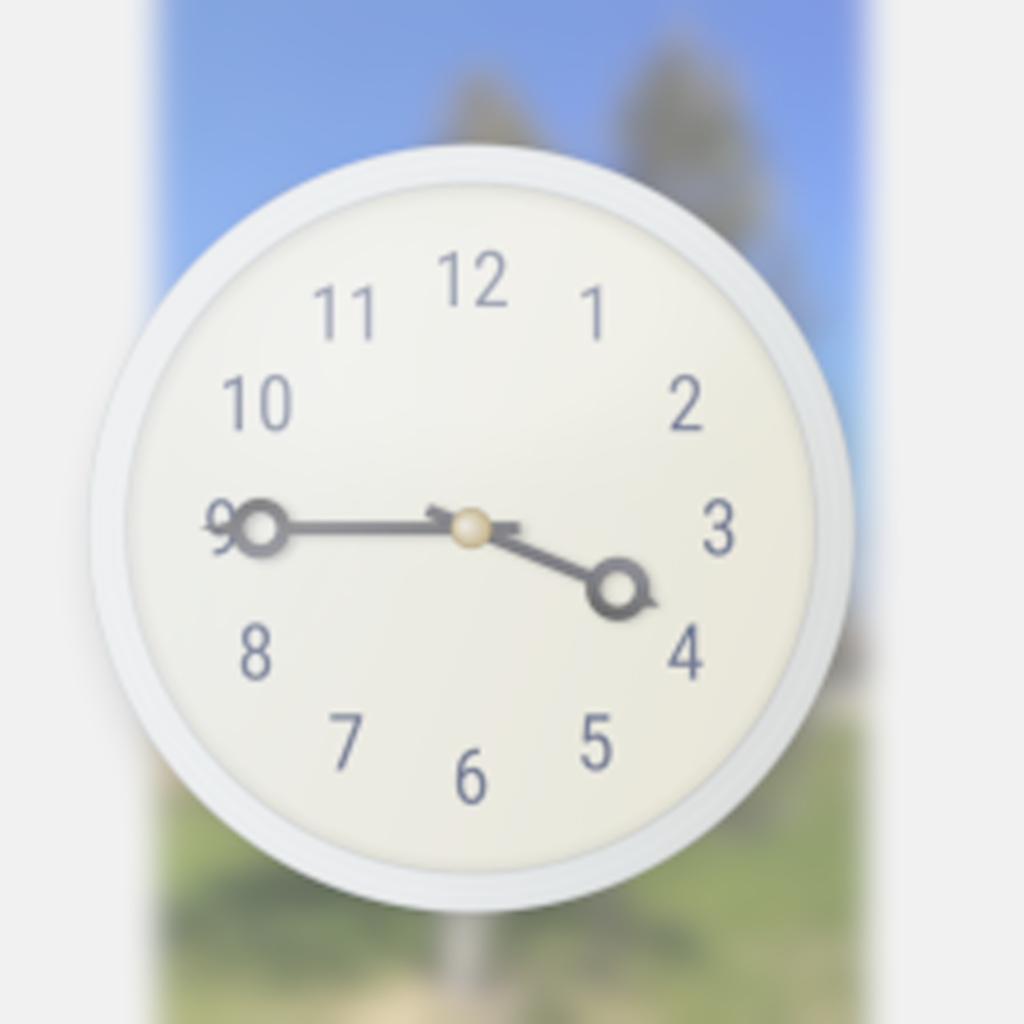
3:45
